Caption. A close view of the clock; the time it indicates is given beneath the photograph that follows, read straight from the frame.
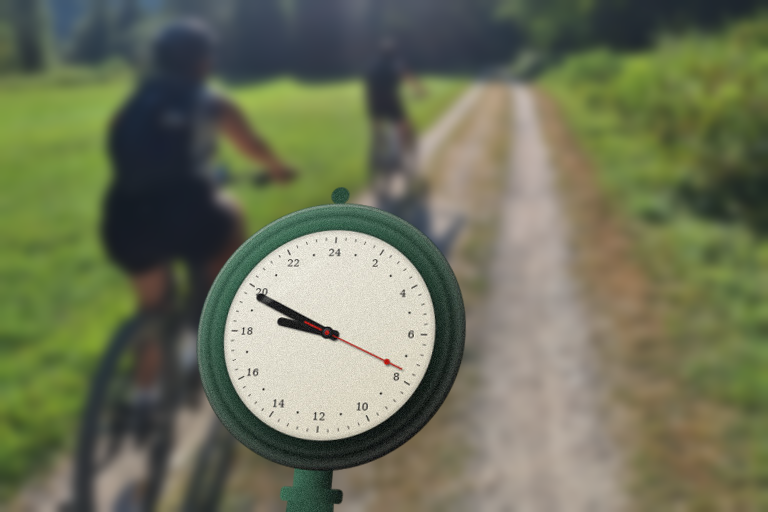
18:49:19
